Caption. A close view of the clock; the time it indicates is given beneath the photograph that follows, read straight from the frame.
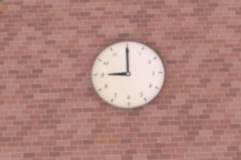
9:00
